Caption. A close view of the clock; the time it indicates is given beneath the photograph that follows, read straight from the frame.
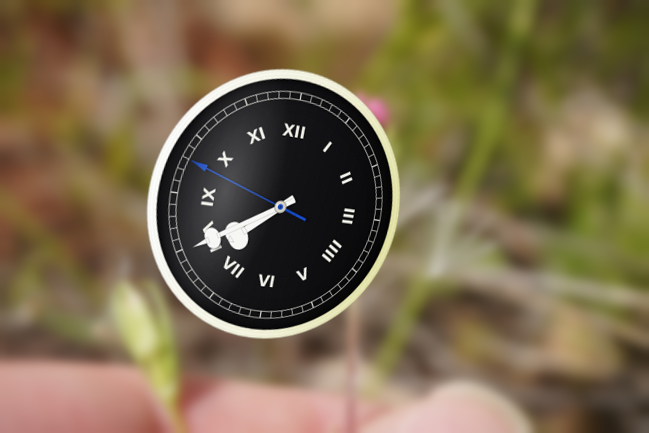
7:39:48
